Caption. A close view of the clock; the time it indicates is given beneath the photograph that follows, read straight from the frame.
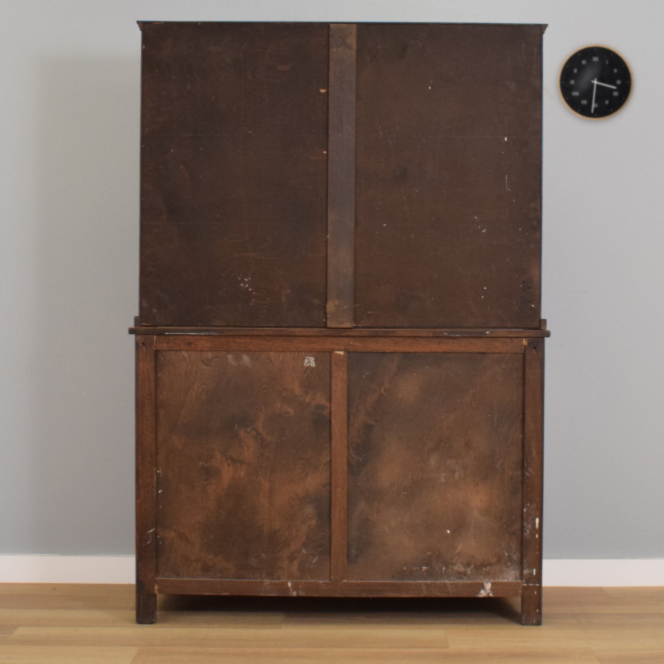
3:31
